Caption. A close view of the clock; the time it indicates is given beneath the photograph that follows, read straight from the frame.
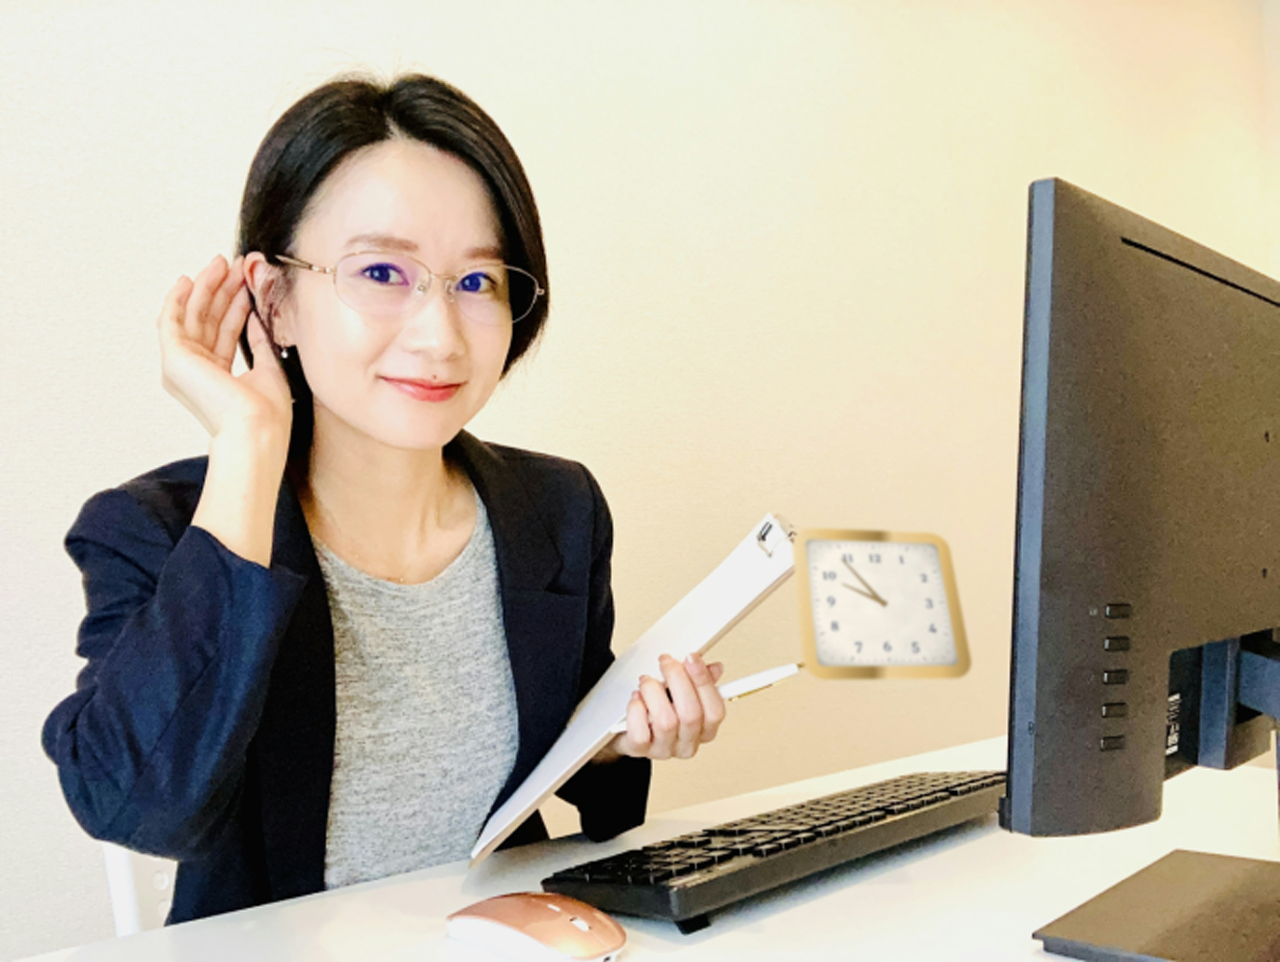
9:54
